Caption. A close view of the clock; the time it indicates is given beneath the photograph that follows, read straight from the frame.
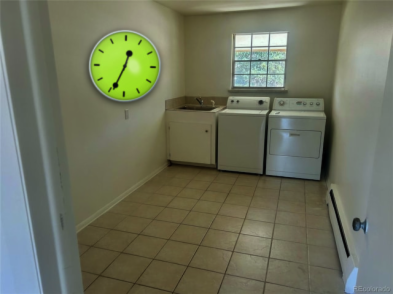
12:34
